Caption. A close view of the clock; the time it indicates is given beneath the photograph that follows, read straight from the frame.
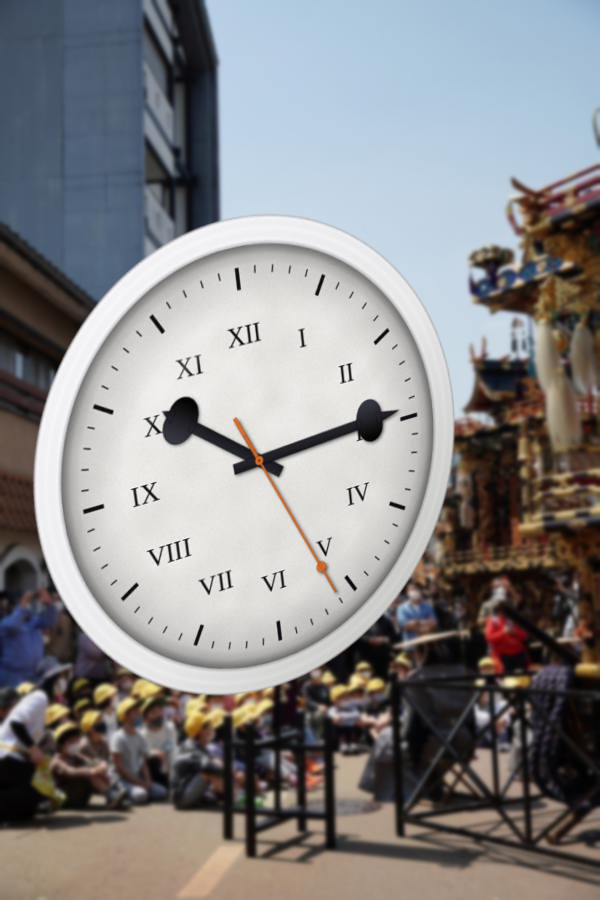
10:14:26
